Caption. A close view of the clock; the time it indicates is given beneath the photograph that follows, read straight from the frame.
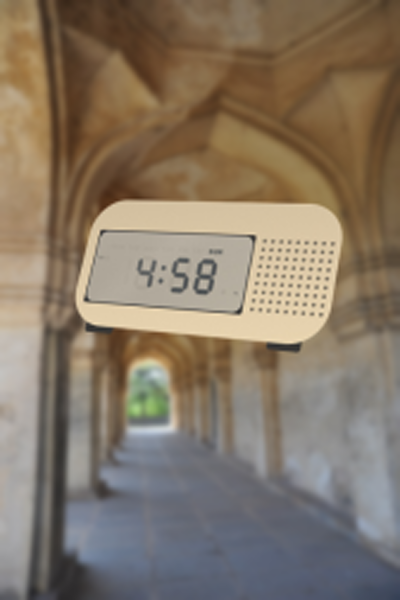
4:58
